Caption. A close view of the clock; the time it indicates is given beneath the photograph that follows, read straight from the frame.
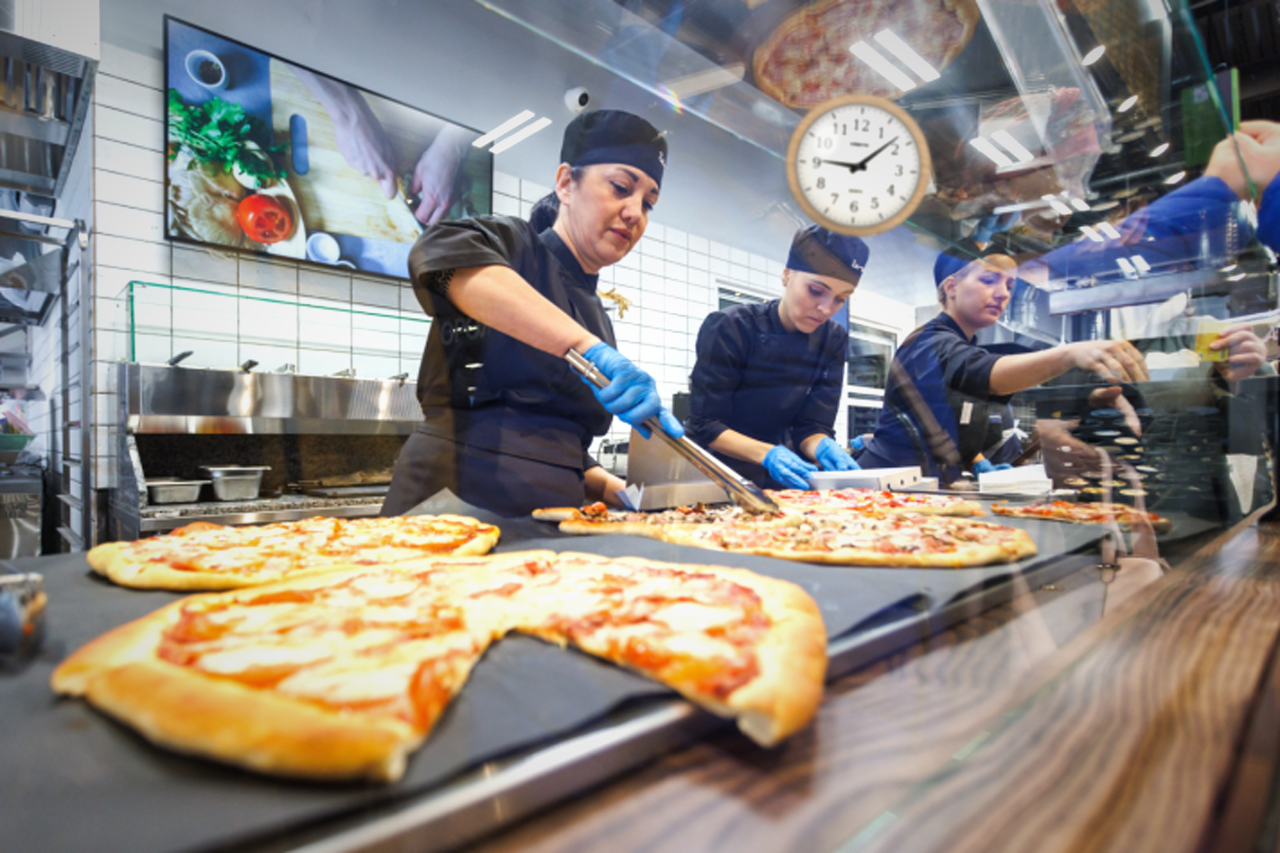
9:08
